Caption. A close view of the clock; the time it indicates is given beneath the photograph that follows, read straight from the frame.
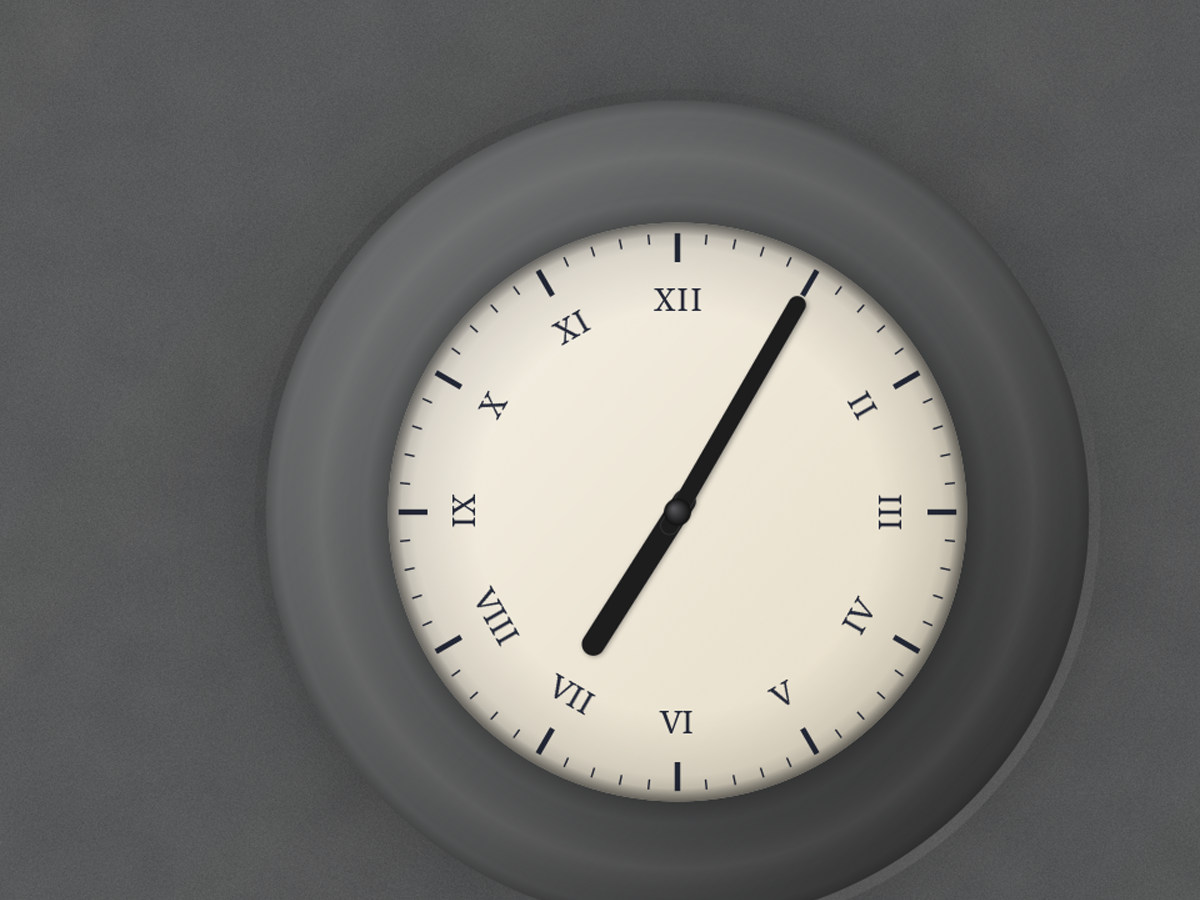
7:05
